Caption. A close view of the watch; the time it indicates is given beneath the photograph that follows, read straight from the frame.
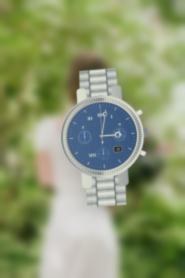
3:02
